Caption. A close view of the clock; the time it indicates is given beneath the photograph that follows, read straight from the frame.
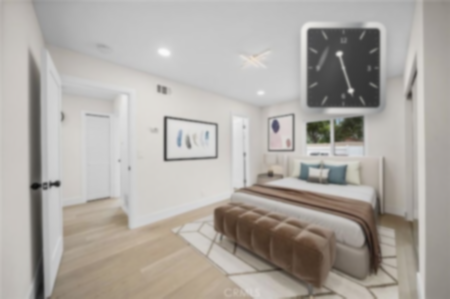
11:27
